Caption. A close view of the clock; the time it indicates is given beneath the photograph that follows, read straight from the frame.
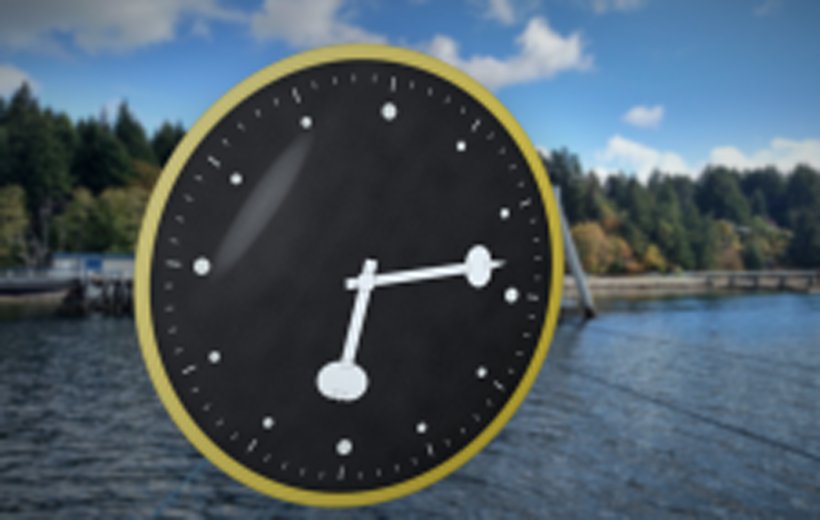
6:13
